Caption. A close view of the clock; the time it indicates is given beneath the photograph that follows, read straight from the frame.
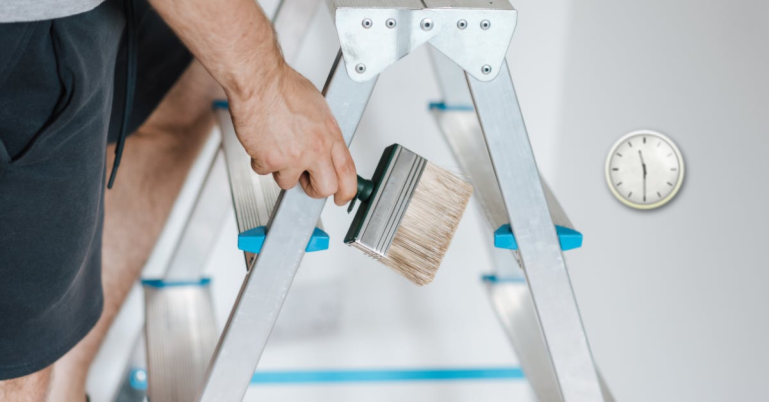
11:30
